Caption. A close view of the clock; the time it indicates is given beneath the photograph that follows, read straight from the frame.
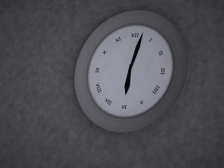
6:02
